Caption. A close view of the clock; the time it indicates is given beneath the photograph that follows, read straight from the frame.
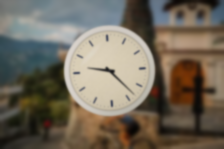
9:23
